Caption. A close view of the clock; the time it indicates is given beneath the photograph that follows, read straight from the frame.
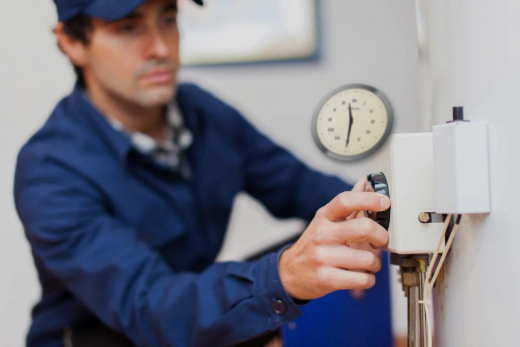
11:30
